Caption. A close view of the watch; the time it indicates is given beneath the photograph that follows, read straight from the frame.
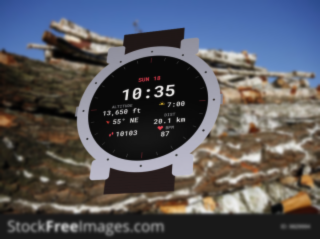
10:35
